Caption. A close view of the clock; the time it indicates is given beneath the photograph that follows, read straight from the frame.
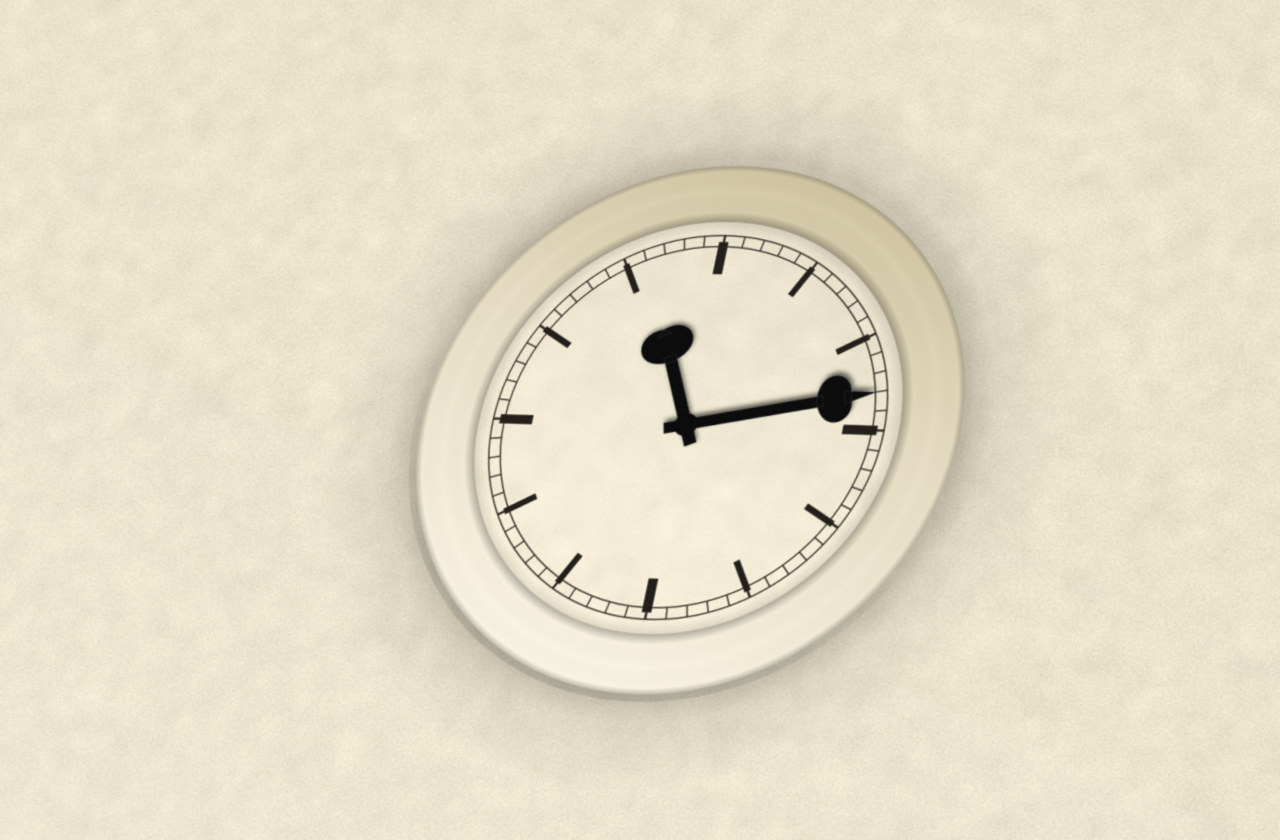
11:13
